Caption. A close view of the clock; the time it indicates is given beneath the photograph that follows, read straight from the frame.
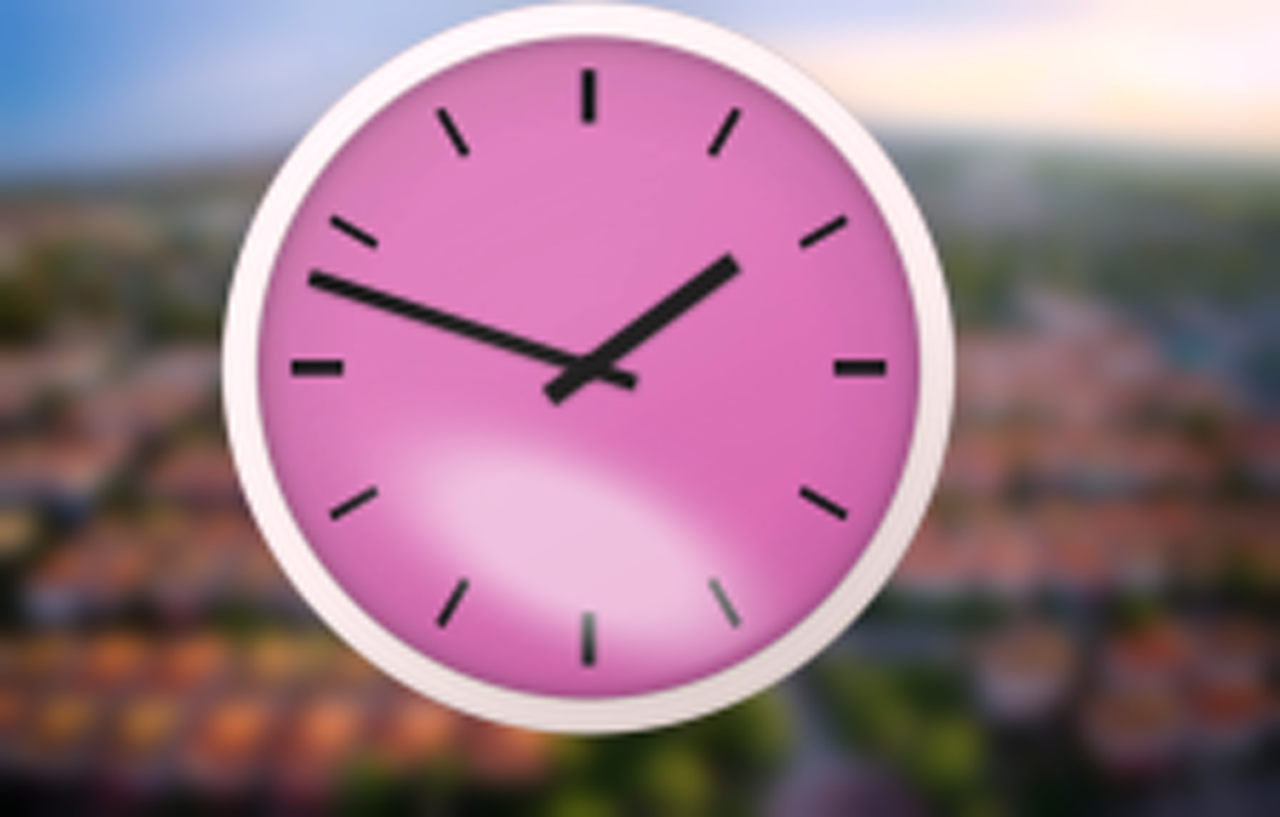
1:48
